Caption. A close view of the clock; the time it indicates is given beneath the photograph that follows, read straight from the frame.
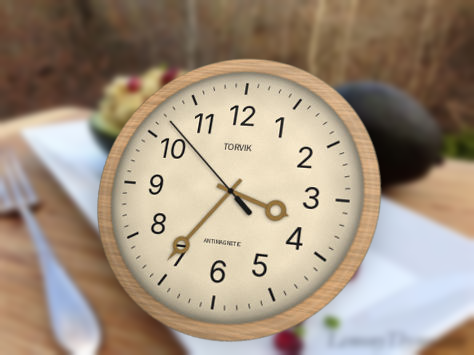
3:35:52
